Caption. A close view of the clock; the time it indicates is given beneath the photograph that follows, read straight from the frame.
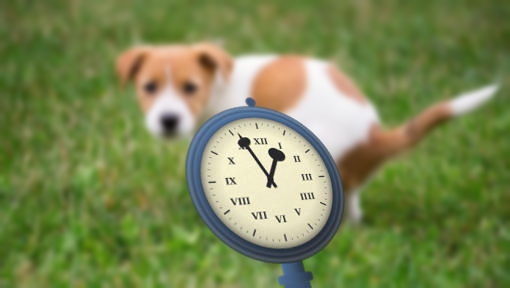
12:56
